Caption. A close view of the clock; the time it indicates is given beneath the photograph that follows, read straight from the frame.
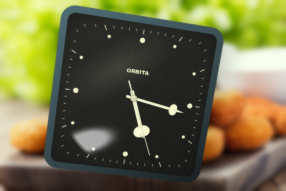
5:16:26
